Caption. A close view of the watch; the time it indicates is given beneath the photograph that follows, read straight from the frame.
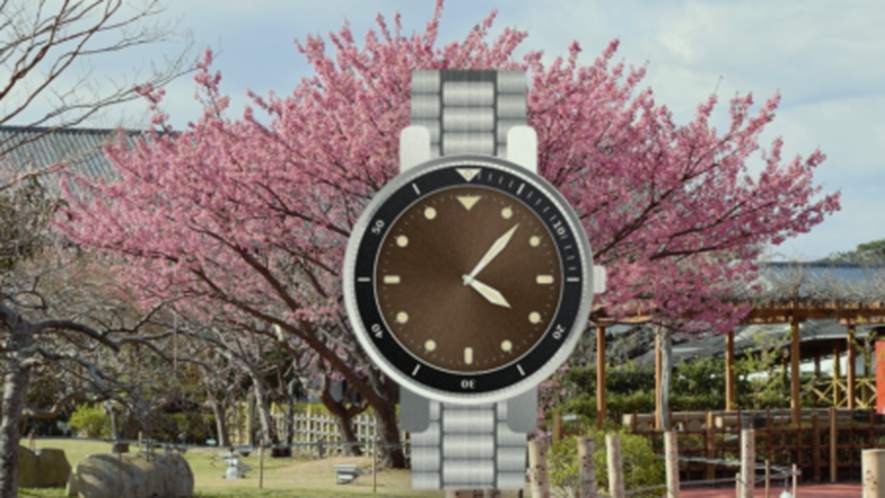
4:07
